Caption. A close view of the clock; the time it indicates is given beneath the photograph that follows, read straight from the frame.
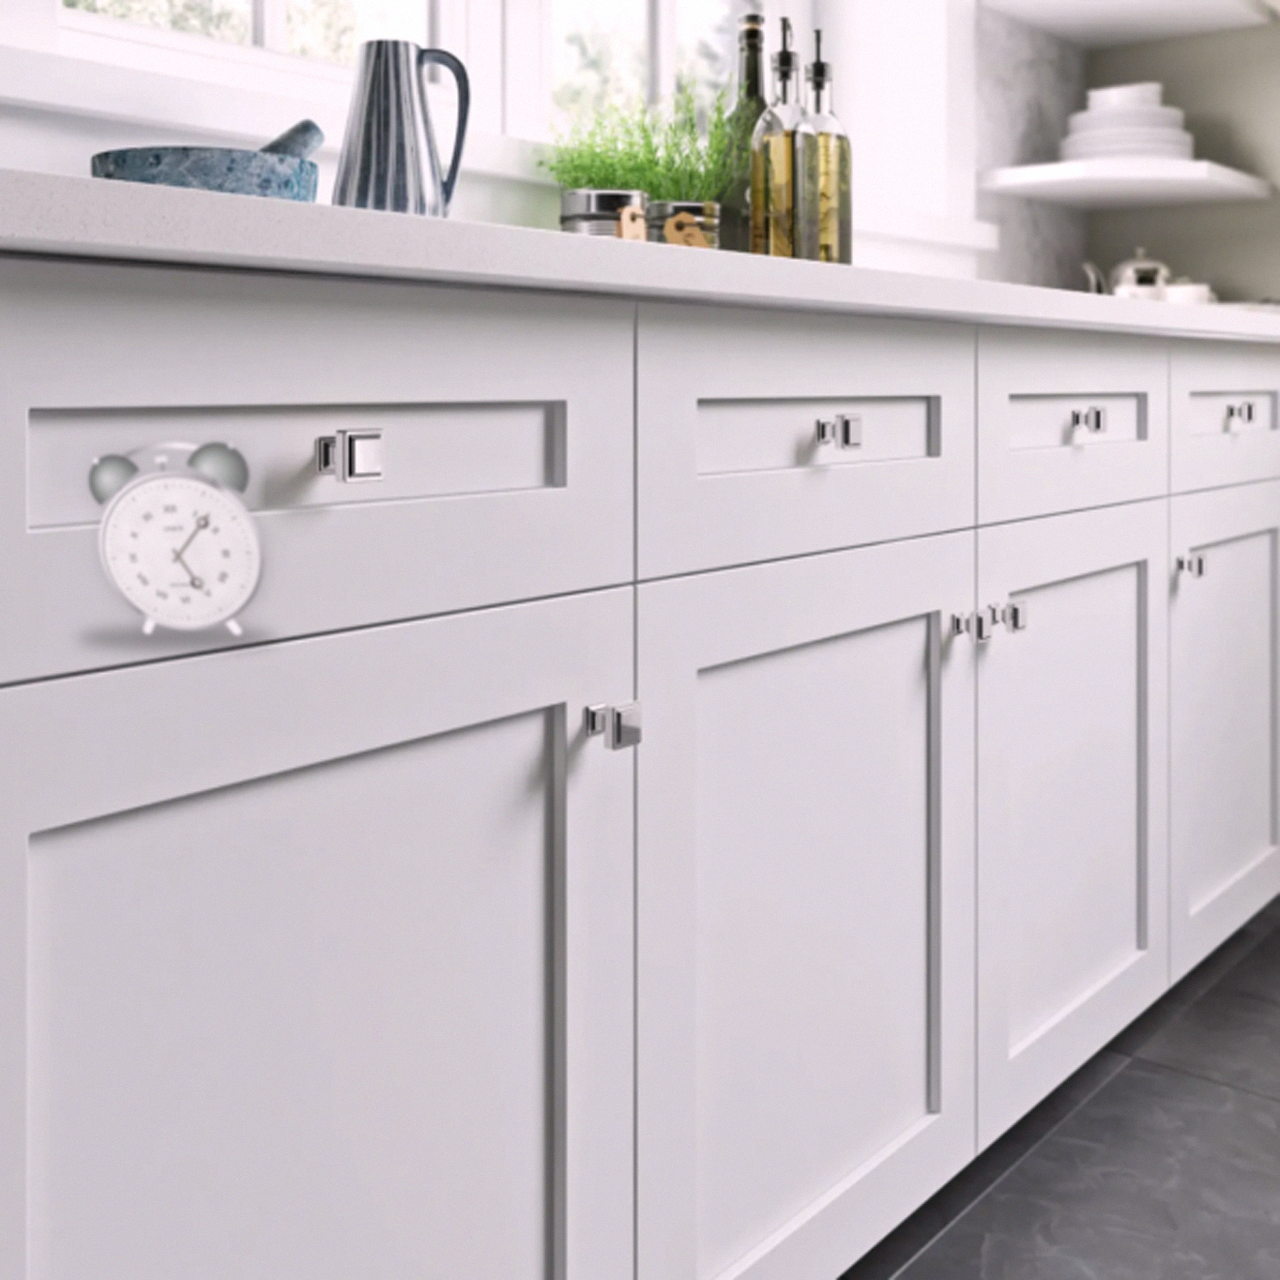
5:07
